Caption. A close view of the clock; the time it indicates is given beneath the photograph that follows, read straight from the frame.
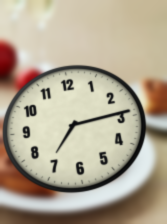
7:14
